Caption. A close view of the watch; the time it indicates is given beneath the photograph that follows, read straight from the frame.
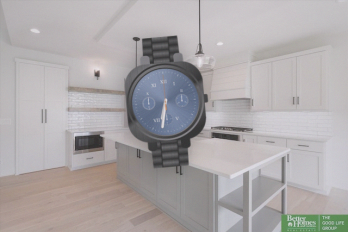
6:32
